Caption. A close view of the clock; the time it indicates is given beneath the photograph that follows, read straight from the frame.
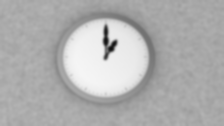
1:00
